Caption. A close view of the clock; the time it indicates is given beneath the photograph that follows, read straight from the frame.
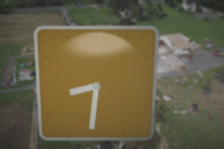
8:31
